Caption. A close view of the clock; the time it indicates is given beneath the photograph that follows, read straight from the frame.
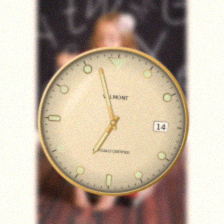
6:57
